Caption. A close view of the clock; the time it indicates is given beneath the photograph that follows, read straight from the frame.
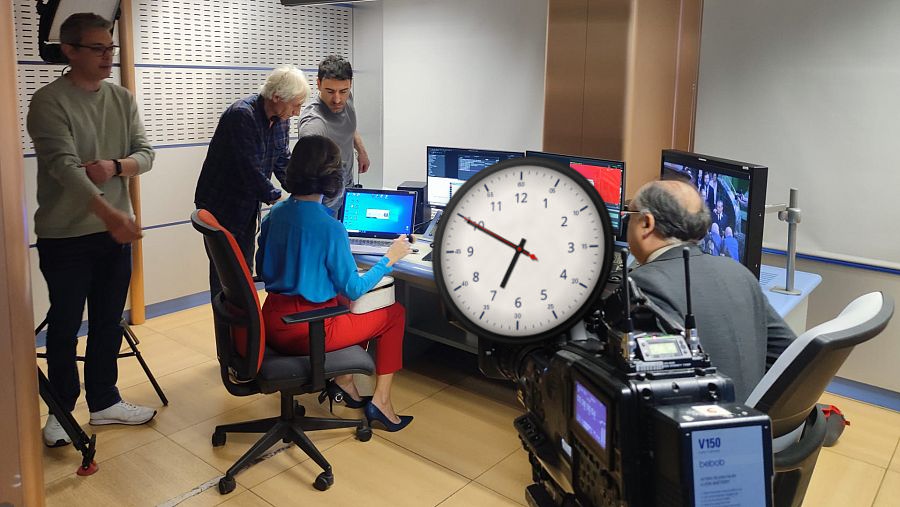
6:49:50
